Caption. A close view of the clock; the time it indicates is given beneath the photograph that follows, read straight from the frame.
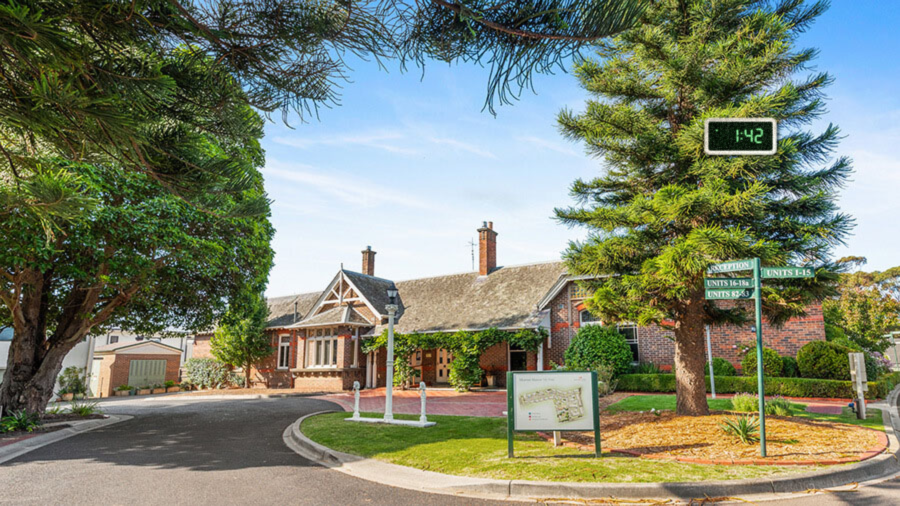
1:42
